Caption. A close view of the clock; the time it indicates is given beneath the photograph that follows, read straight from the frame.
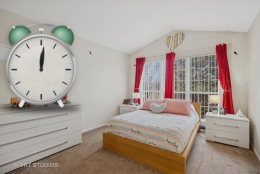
12:01
